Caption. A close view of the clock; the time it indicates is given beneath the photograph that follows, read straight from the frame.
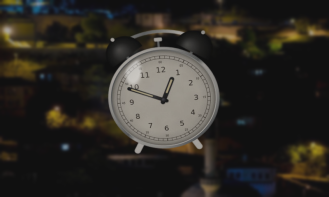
12:49
